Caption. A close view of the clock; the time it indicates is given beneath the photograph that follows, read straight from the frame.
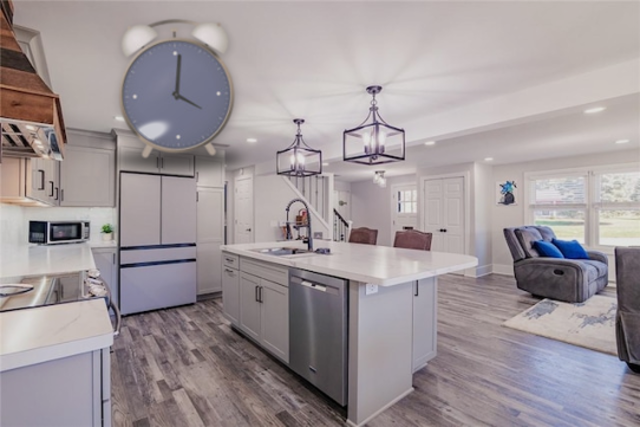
4:01
